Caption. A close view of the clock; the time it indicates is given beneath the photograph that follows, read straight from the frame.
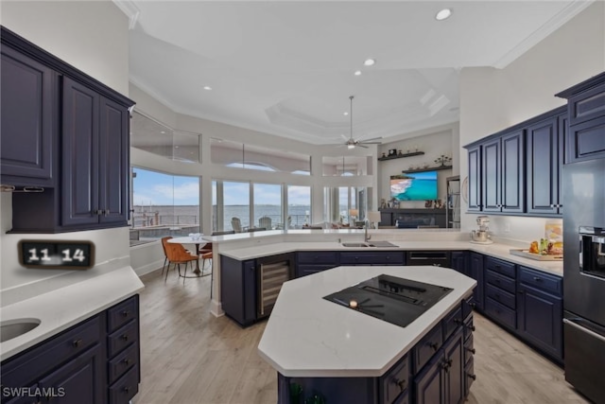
11:14
